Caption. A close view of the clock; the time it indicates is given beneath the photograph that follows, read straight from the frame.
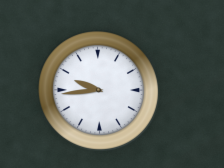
9:44
